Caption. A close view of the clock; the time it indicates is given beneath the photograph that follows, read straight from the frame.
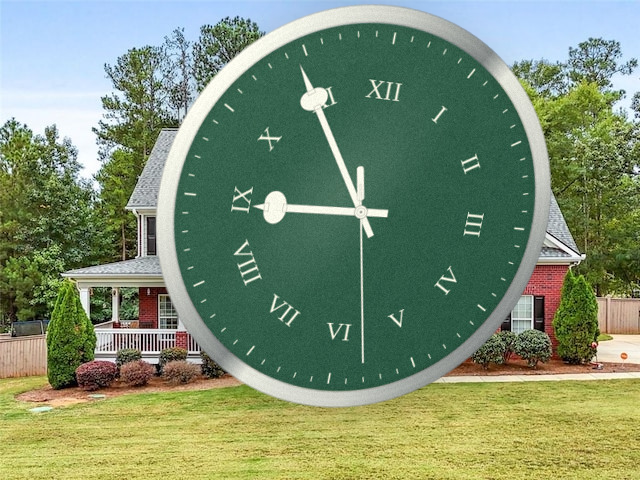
8:54:28
